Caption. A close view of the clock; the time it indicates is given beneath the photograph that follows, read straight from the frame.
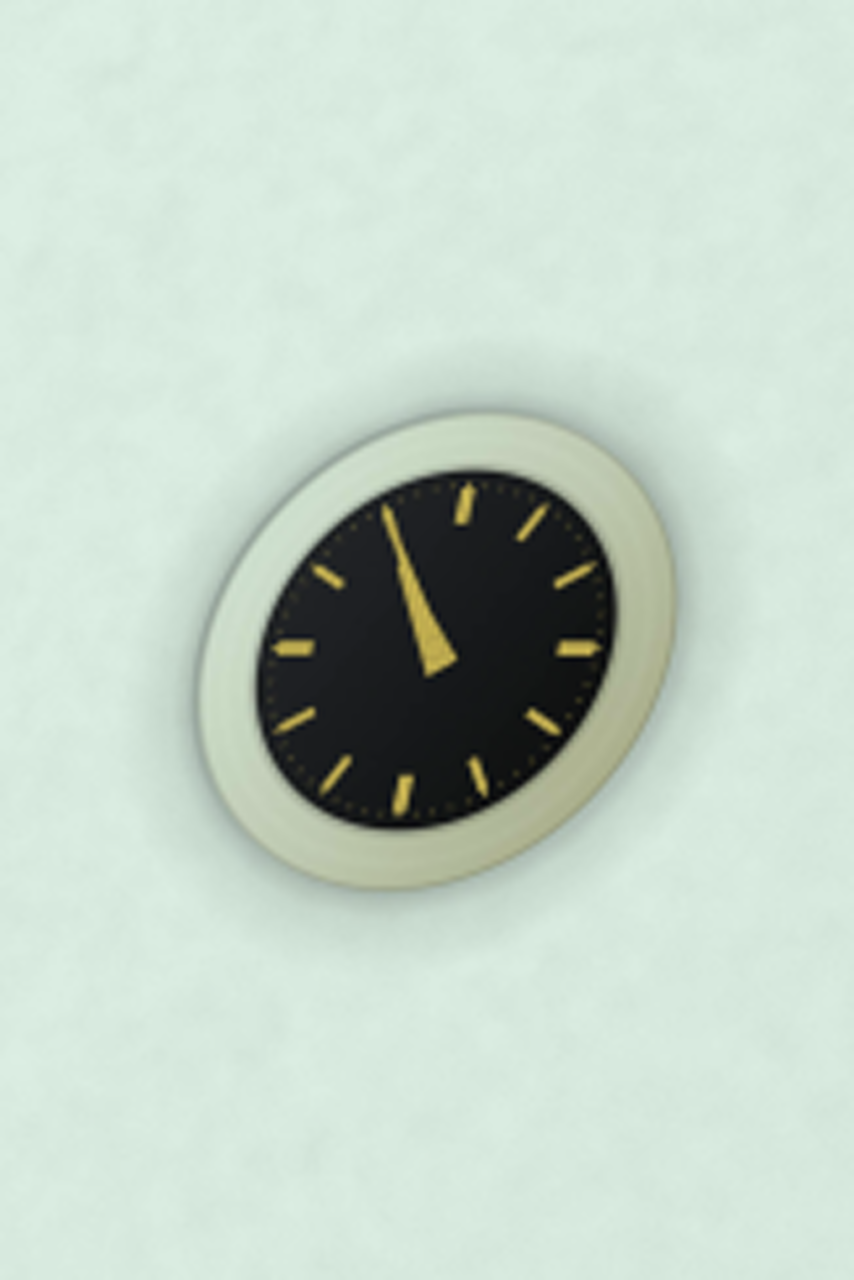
10:55
